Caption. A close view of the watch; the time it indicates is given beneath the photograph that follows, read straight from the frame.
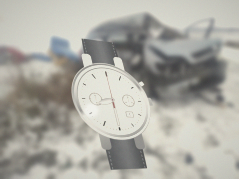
8:30
